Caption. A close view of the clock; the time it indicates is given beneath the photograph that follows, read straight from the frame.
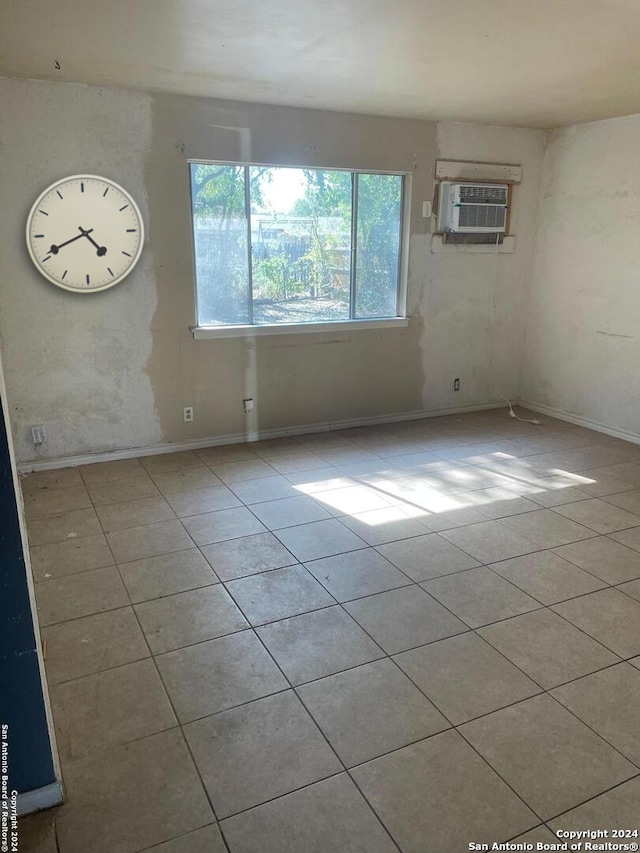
4:41
